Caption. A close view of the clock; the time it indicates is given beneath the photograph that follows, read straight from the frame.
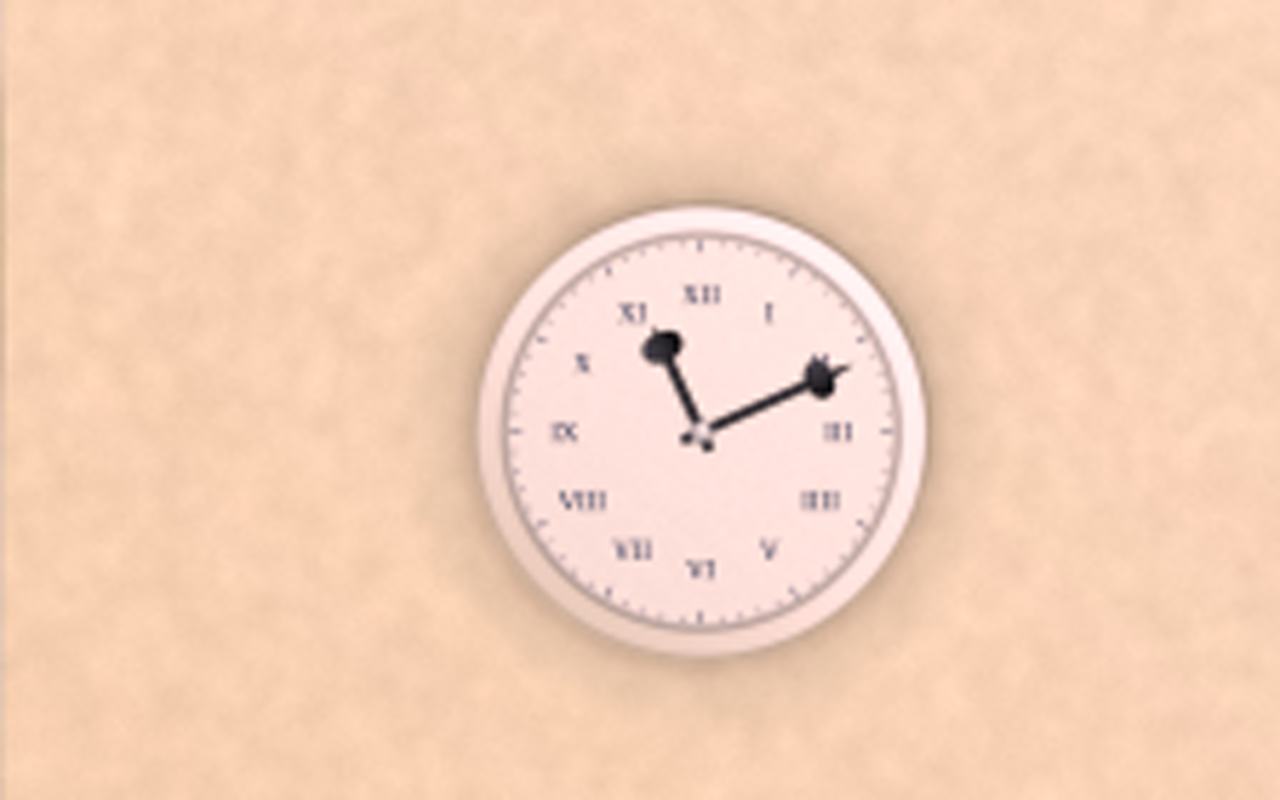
11:11
